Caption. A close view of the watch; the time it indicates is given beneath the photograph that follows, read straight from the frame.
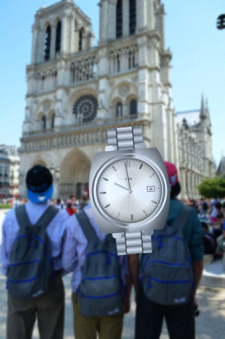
9:59
